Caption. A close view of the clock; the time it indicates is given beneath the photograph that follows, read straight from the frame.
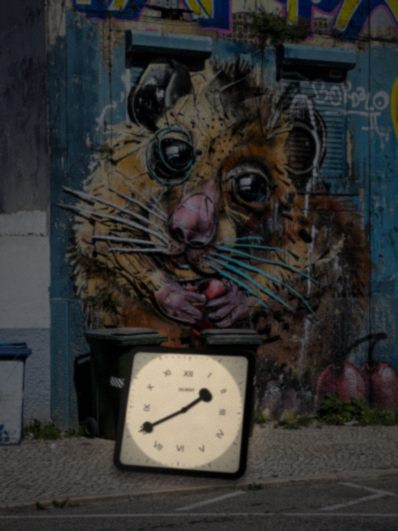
1:40
